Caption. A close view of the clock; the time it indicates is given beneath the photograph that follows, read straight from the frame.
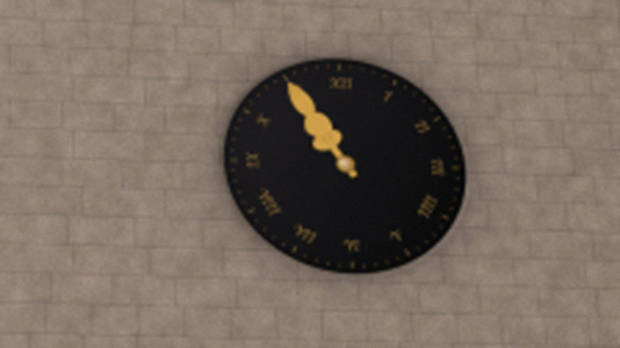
10:55
